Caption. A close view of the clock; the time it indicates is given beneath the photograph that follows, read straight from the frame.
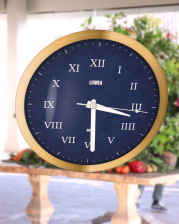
3:29:16
